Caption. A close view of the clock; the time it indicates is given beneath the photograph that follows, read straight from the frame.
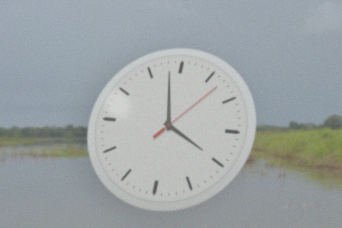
3:58:07
